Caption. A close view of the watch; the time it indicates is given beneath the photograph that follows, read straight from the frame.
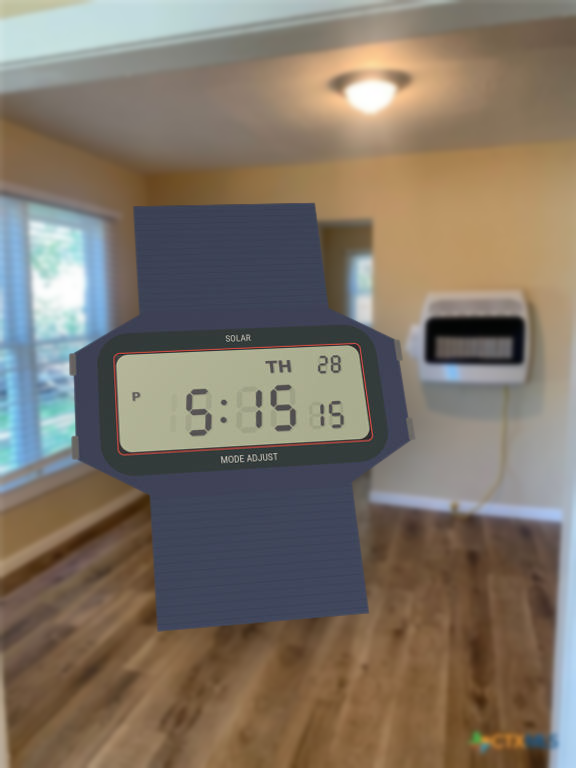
5:15:15
